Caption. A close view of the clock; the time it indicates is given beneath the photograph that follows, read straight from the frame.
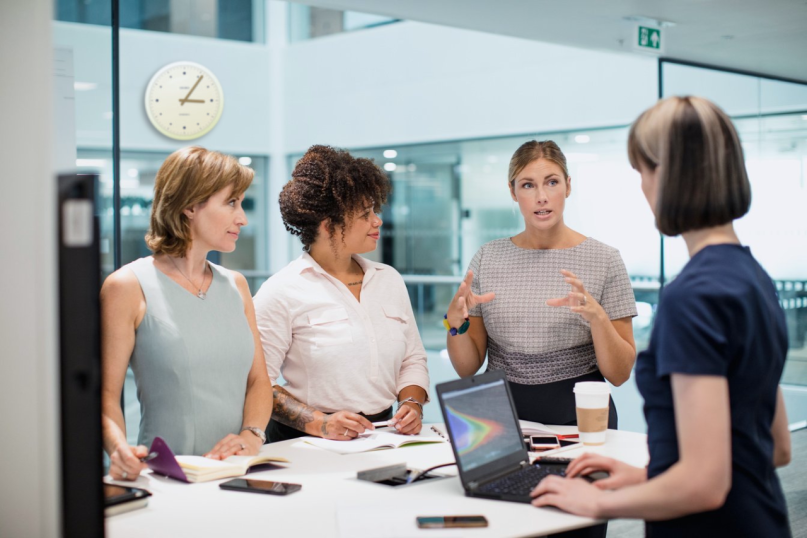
3:06
